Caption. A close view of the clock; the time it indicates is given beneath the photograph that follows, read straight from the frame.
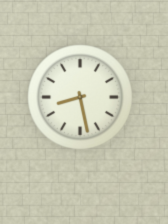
8:28
